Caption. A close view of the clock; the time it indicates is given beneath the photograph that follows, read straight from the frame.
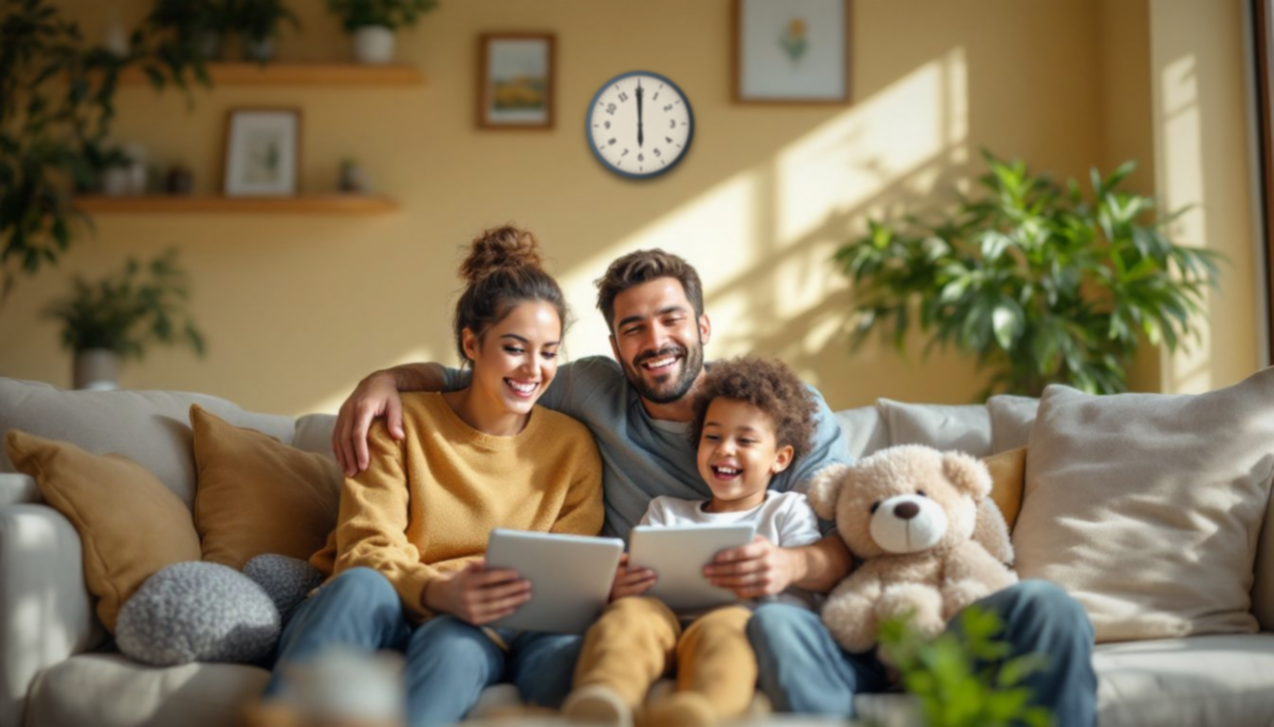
6:00
